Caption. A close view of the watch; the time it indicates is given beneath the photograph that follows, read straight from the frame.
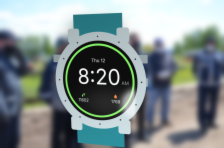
8:20
